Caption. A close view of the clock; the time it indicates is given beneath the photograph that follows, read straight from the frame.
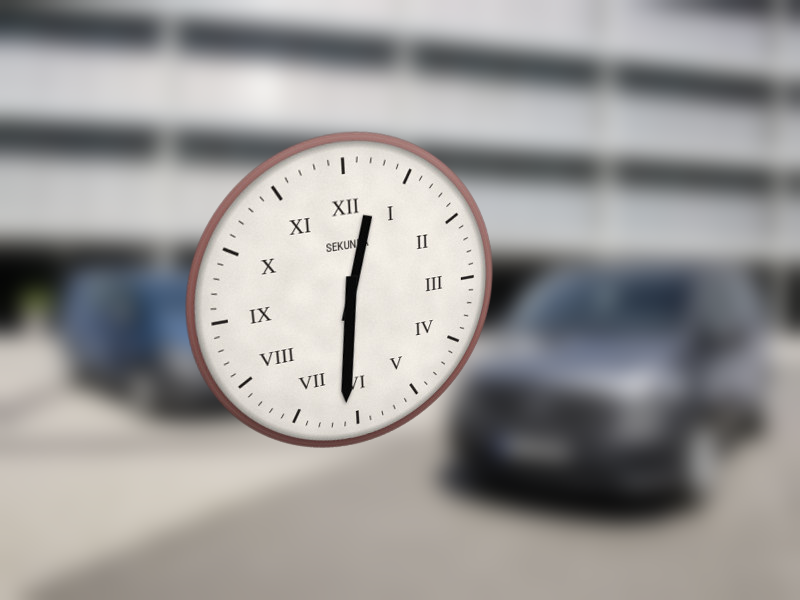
12:31
